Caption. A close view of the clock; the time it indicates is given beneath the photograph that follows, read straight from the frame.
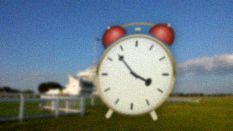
3:53
